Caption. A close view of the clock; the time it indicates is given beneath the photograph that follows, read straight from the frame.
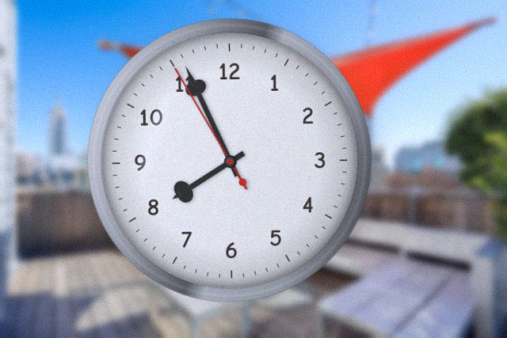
7:55:55
